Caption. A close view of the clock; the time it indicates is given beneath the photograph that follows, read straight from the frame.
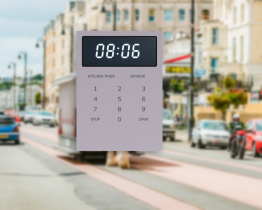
8:06
